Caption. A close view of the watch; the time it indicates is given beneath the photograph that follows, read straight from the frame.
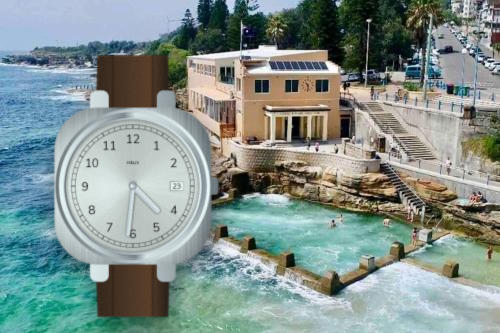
4:31
